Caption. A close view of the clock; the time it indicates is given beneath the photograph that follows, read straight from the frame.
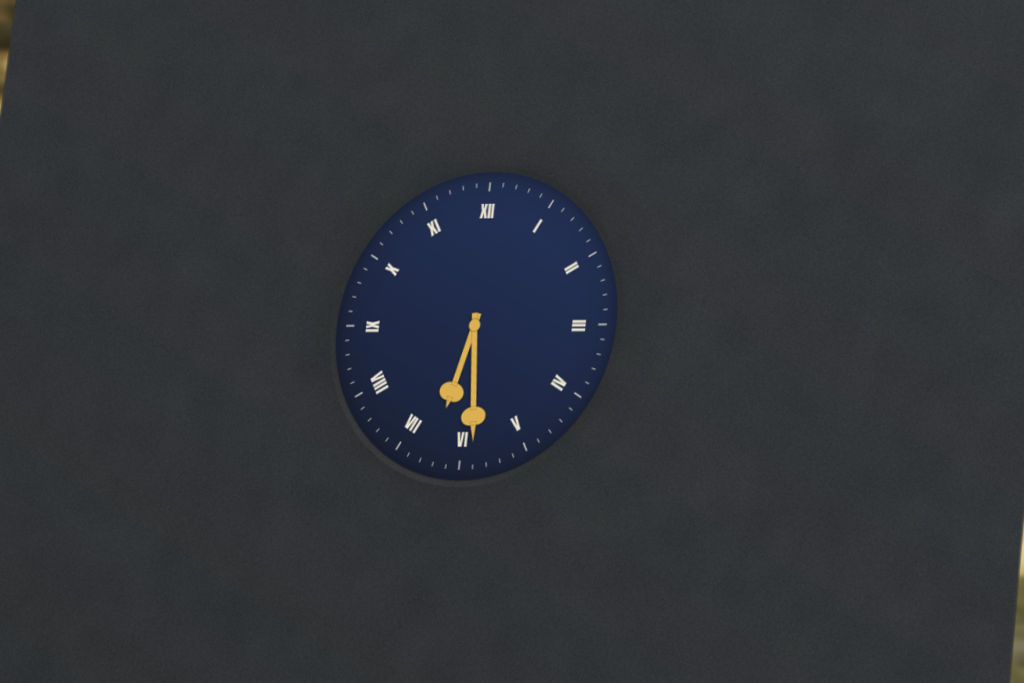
6:29
